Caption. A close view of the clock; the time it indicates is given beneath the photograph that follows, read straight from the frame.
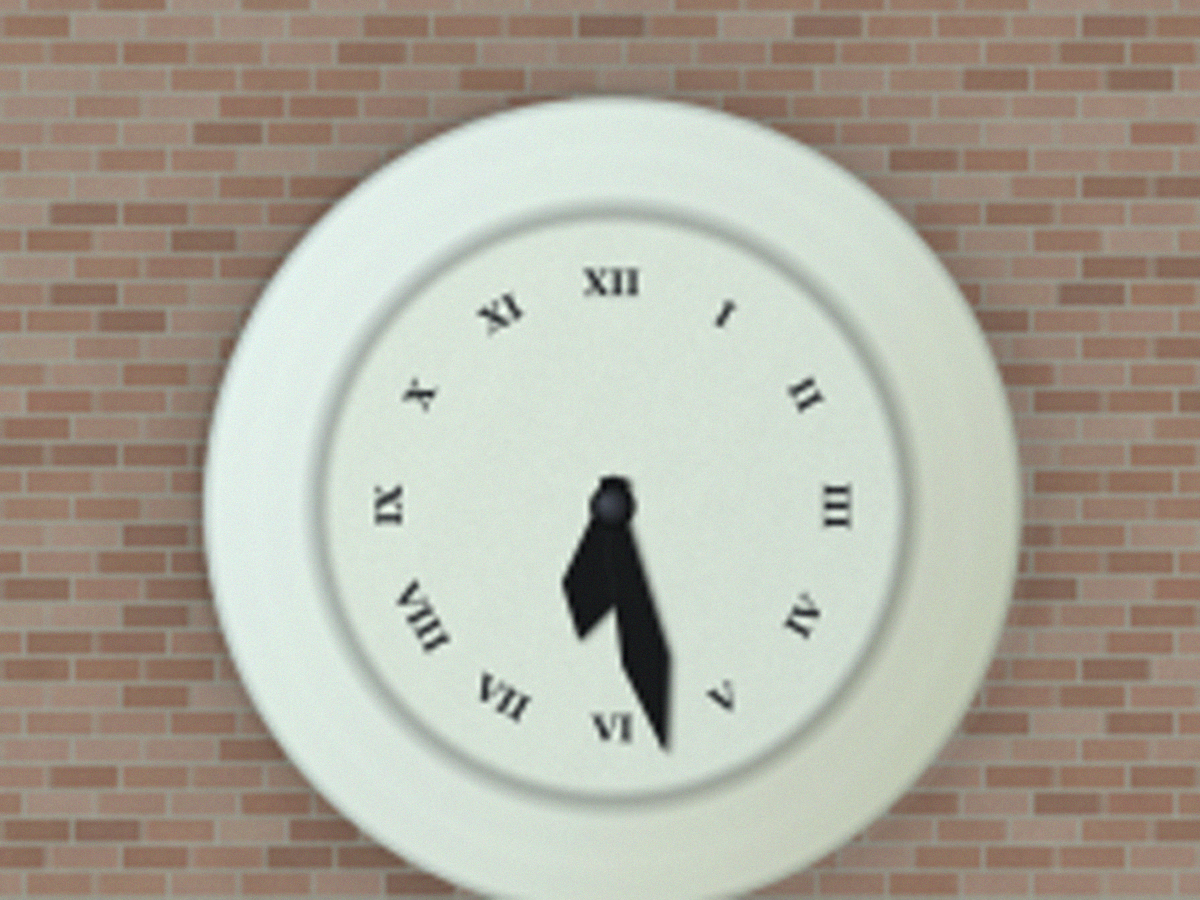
6:28
